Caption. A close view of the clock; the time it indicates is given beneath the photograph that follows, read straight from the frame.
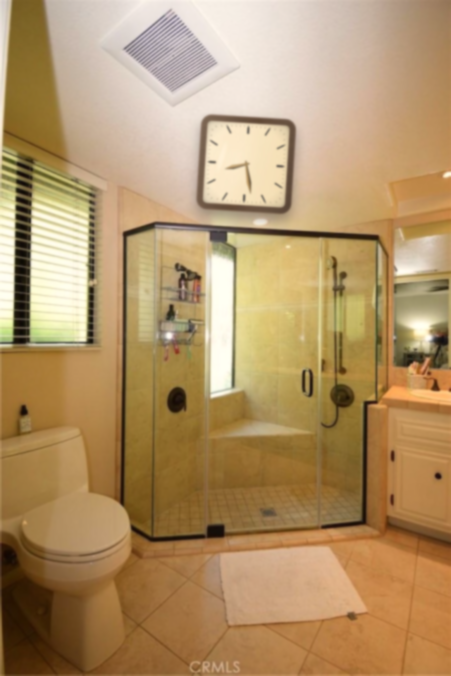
8:28
